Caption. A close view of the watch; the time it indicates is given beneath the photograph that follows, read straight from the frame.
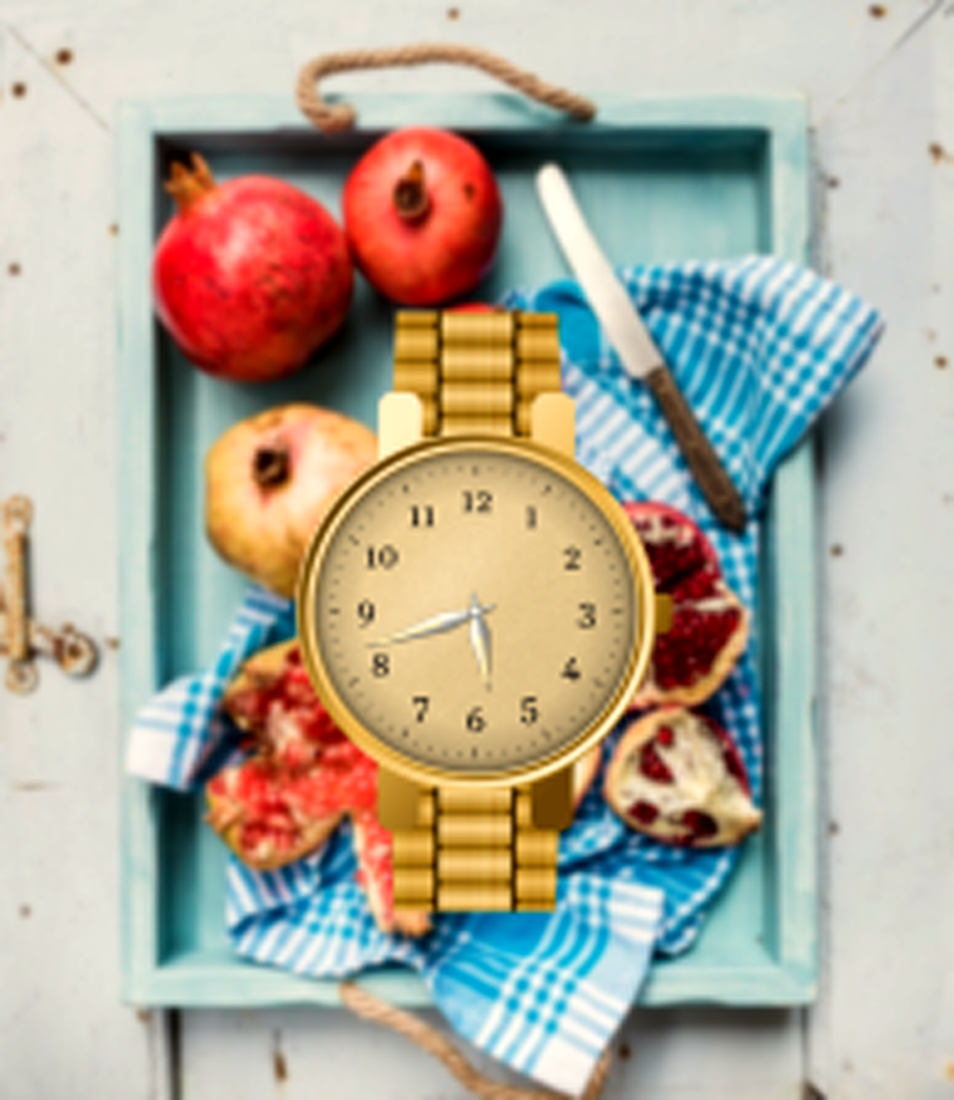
5:42
